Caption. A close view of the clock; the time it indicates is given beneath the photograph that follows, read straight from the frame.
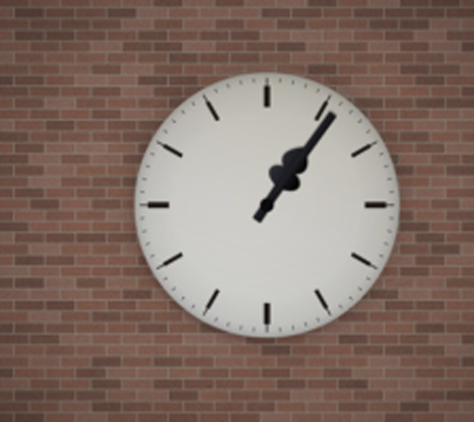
1:06
